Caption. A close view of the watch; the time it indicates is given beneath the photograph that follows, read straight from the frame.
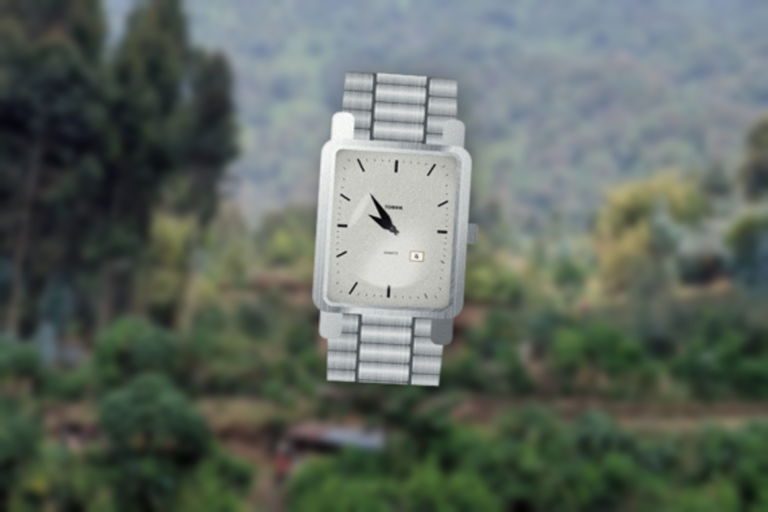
9:54
